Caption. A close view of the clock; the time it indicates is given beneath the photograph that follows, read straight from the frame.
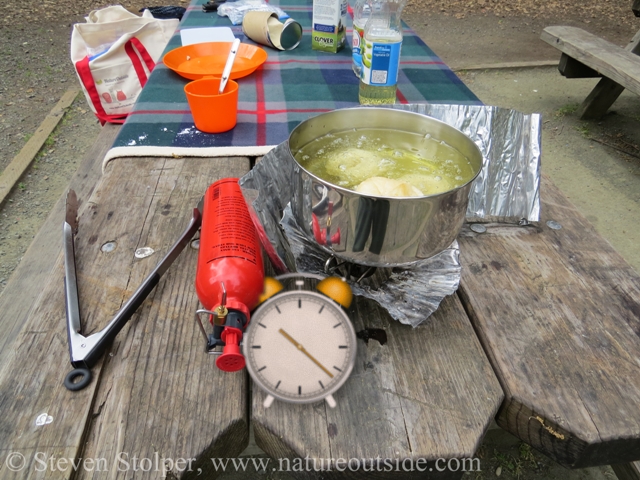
10:22
